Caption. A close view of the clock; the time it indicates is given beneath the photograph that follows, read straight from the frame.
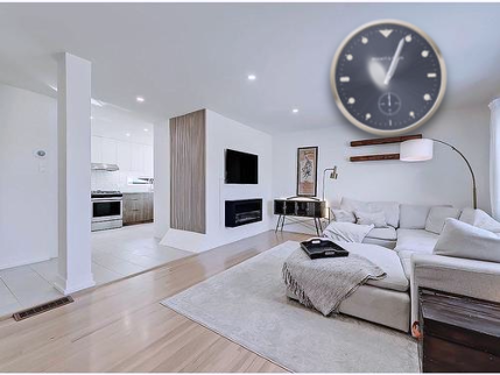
1:04
